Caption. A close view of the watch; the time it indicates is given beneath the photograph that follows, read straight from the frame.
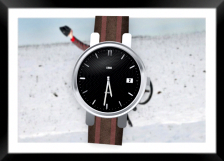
5:31
